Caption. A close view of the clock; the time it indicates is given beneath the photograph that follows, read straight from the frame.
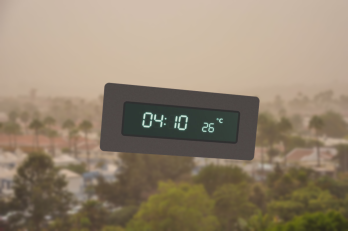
4:10
